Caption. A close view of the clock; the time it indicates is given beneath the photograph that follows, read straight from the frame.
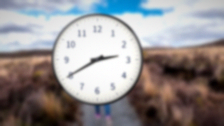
2:40
